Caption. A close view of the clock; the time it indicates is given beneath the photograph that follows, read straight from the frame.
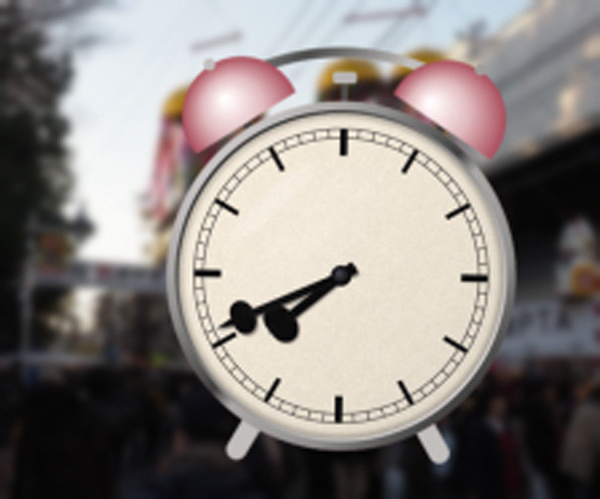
7:41
